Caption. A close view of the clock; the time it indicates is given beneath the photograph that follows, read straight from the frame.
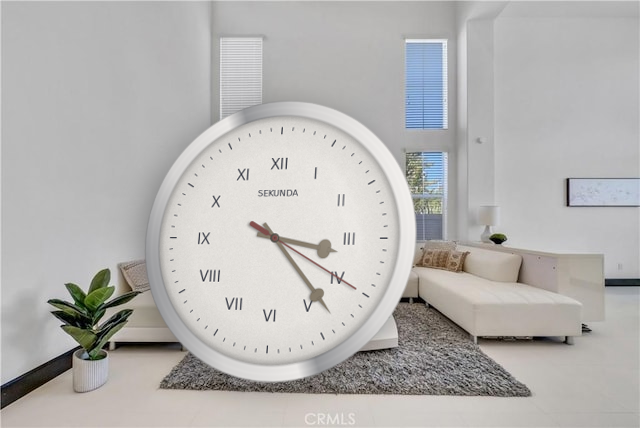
3:23:20
